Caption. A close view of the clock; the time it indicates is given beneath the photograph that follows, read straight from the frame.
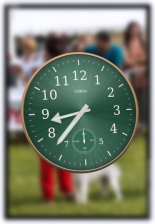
8:37
